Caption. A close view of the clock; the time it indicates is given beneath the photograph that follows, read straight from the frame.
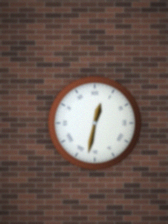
12:32
